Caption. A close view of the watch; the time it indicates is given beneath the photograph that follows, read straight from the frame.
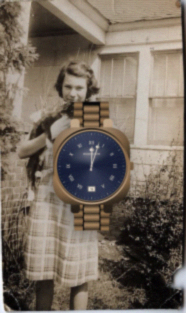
12:03
